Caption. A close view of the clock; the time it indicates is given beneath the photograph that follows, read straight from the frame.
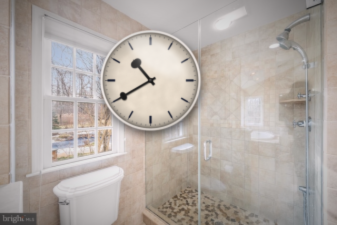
10:40
